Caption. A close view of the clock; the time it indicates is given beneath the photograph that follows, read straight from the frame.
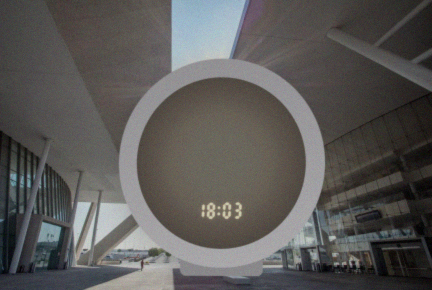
18:03
